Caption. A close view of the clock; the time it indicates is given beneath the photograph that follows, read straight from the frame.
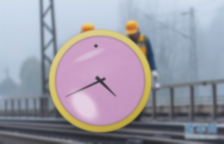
4:42
